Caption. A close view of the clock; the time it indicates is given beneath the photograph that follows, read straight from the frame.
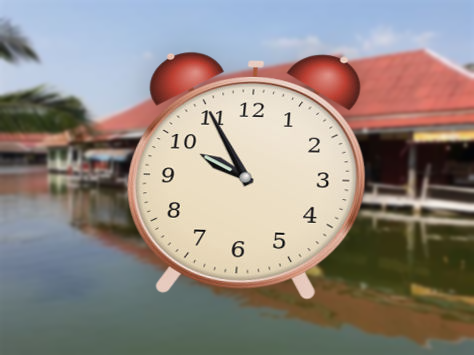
9:55
